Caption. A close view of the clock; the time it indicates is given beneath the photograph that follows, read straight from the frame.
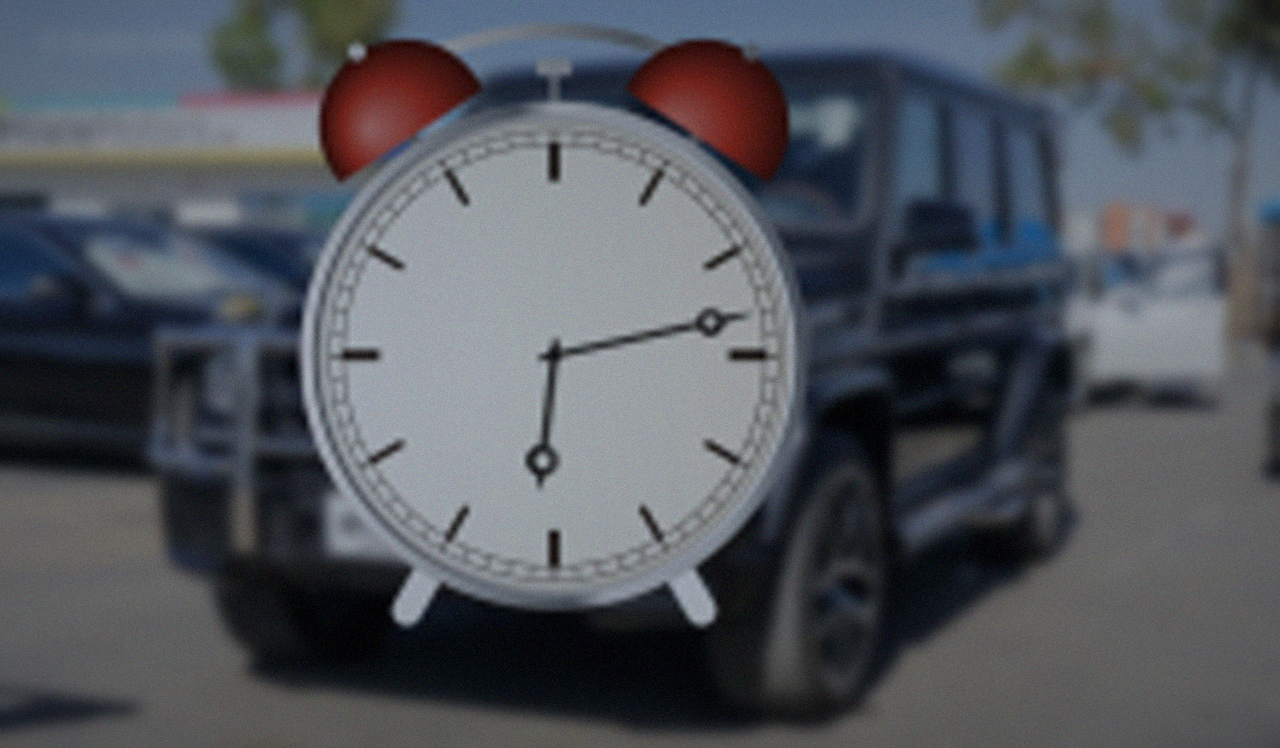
6:13
